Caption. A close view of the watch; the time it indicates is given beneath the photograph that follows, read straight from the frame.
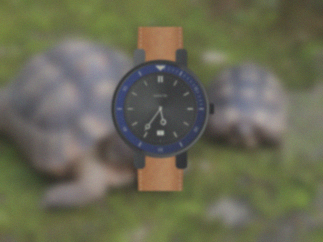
5:36
